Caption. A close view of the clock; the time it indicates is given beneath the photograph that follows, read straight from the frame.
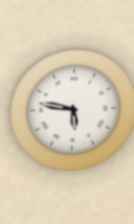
5:47
